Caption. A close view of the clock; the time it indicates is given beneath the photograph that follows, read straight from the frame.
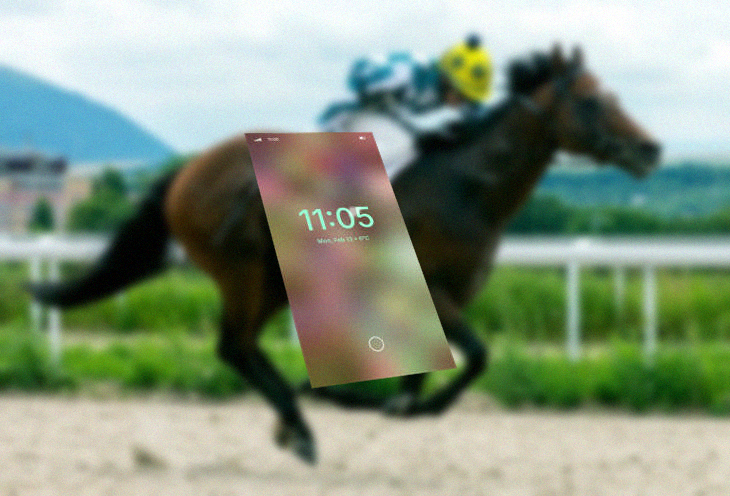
11:05
